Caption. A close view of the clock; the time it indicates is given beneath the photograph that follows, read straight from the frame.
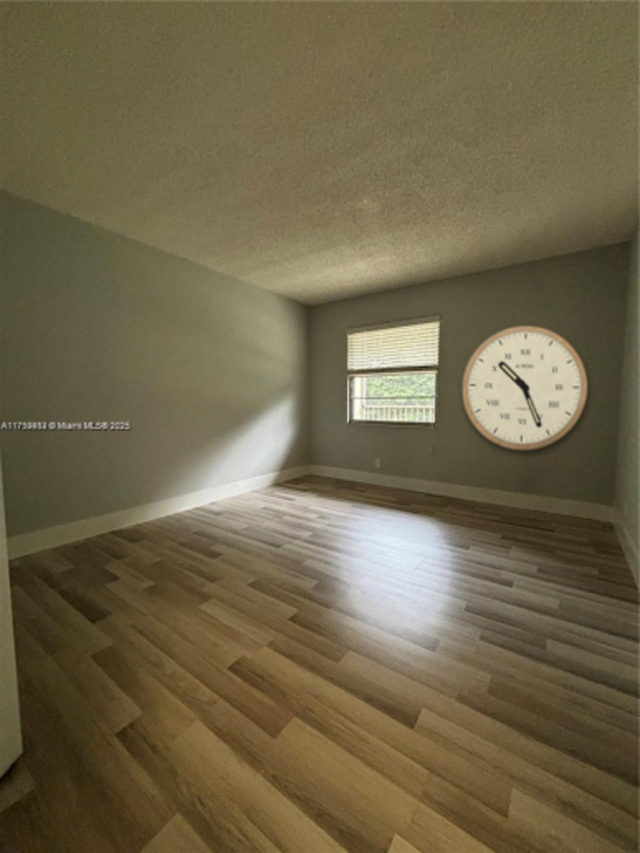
10:26
